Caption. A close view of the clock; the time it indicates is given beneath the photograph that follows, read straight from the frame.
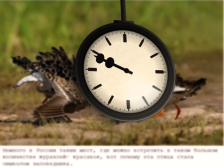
9:49
